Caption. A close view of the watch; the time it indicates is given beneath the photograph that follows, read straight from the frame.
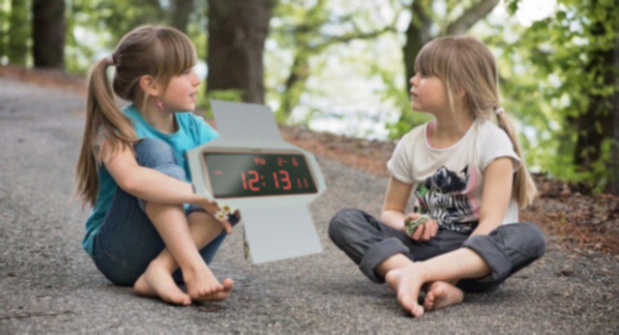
12:13:11
